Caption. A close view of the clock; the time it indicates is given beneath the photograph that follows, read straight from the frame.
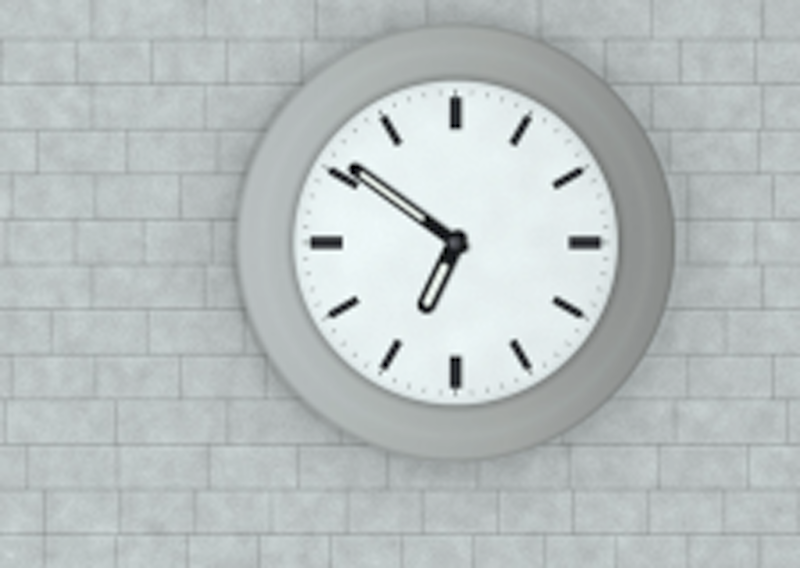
6:51
